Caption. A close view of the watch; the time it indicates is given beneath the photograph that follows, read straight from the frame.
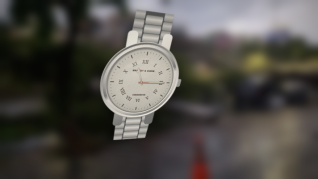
11:15
